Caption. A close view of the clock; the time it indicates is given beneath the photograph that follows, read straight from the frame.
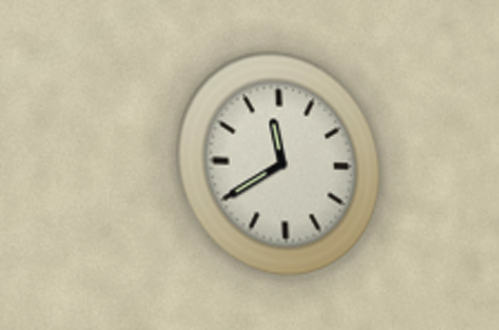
11:40
